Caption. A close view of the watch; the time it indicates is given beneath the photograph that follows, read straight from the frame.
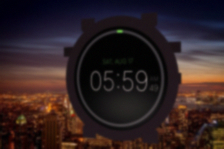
5:59
